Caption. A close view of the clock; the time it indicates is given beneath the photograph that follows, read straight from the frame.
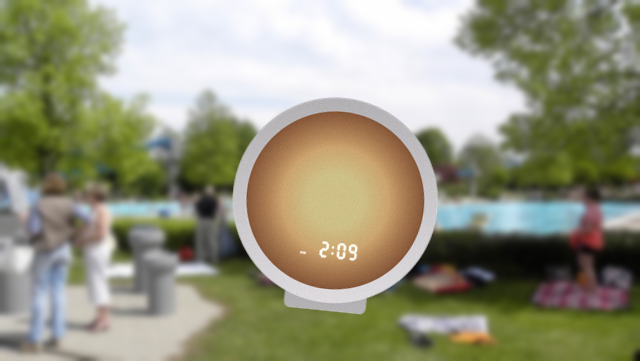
2:09
